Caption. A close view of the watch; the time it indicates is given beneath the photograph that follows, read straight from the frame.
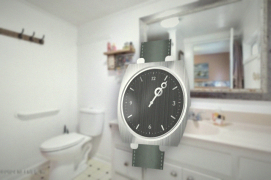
1:06
